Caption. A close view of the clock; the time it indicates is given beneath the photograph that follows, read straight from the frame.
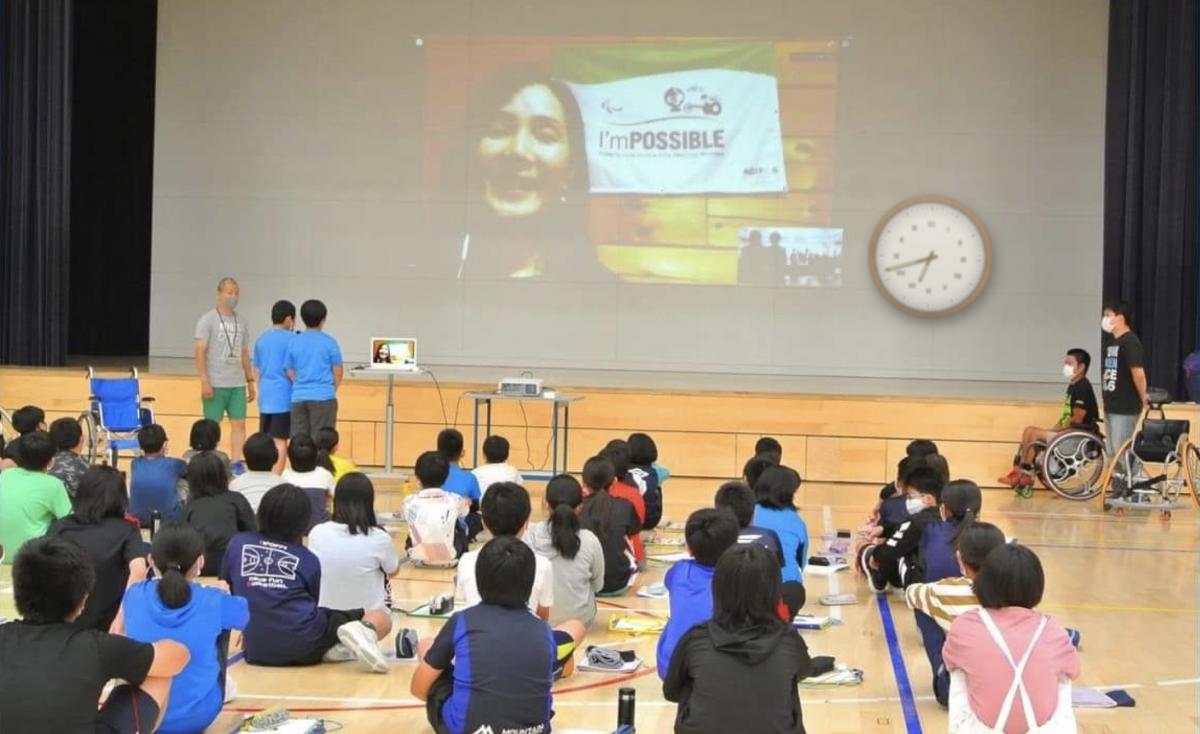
6:42
